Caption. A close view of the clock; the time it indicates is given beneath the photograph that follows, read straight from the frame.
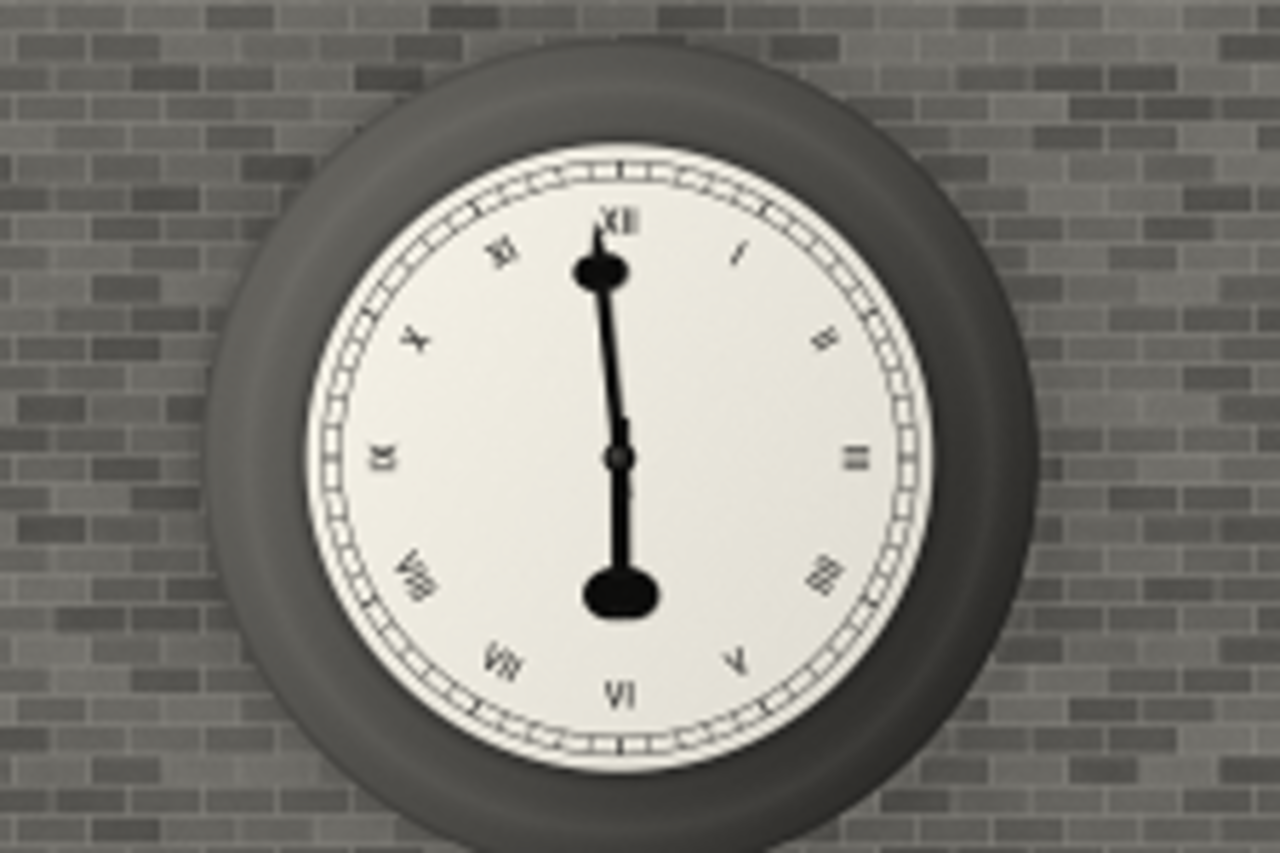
5:59
